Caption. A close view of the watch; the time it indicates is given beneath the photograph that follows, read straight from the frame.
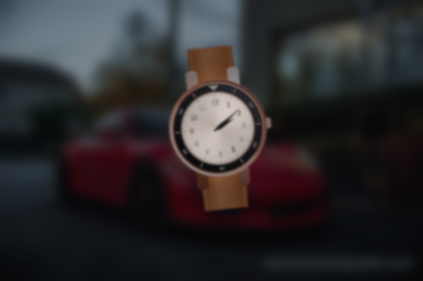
2:09
